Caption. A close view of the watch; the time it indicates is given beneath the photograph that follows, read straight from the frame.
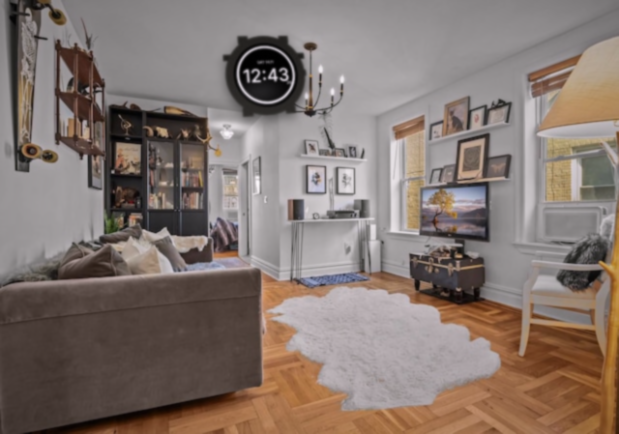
12:43
